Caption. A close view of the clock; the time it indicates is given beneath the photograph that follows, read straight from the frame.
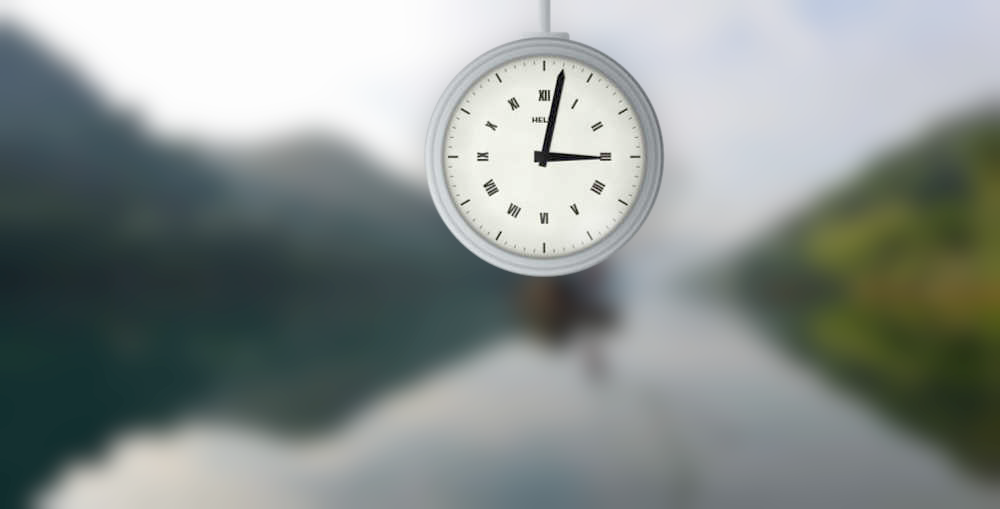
3:02
